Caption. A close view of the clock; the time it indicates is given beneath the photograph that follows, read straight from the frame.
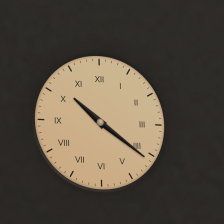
10:21
